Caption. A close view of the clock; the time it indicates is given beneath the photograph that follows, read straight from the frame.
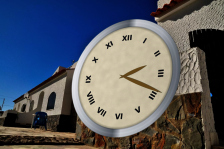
2:19
